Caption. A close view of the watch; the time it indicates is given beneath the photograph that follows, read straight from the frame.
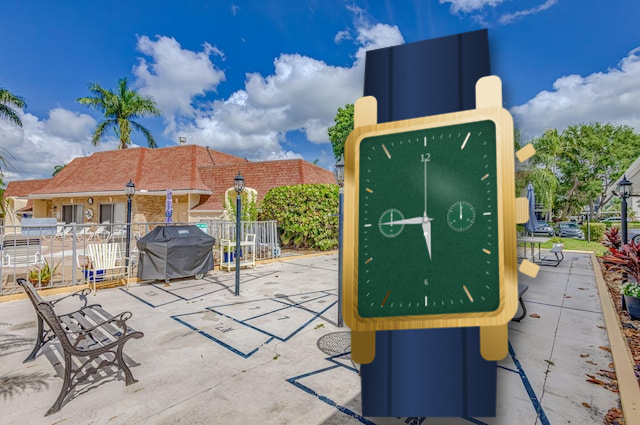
5:45
